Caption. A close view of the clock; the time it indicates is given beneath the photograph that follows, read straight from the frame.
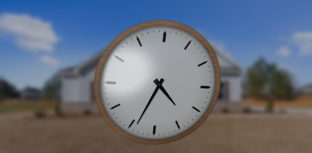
4:34
